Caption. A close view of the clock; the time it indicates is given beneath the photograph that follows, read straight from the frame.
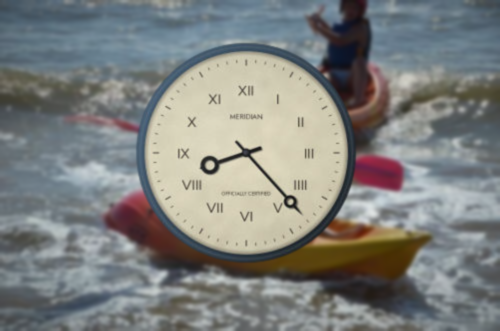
8:23
